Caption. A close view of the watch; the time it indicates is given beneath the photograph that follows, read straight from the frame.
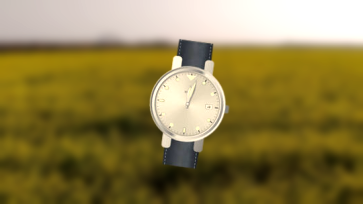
12:02
